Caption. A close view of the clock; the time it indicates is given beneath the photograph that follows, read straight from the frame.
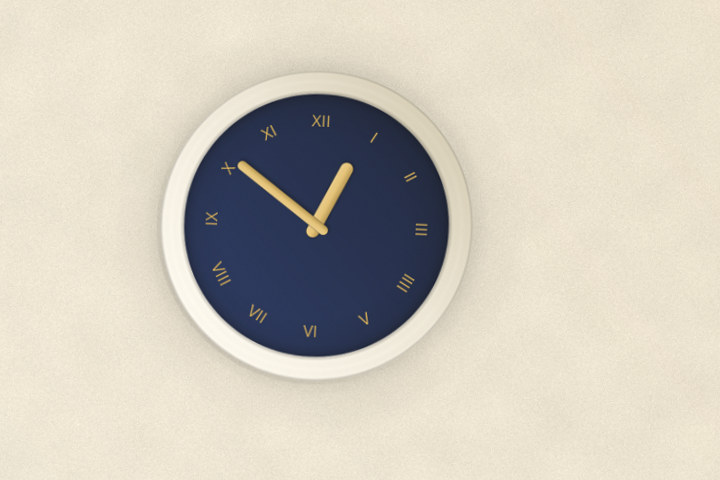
12:51
